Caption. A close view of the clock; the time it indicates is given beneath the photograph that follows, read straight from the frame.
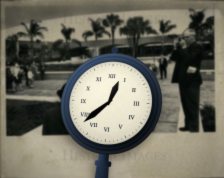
12:38
